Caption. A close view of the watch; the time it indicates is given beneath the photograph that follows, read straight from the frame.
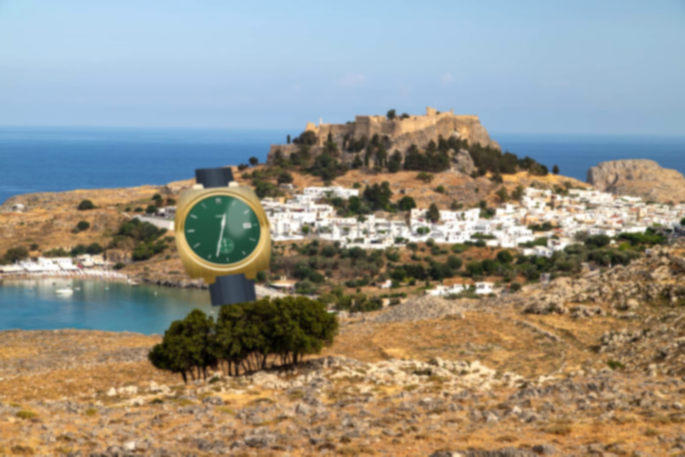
12:33
